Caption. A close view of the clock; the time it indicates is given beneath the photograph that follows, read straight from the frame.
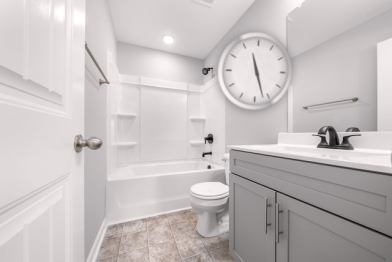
11:27
